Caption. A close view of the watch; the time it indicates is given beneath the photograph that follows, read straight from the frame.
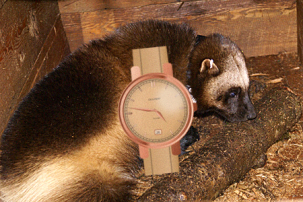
4:47
